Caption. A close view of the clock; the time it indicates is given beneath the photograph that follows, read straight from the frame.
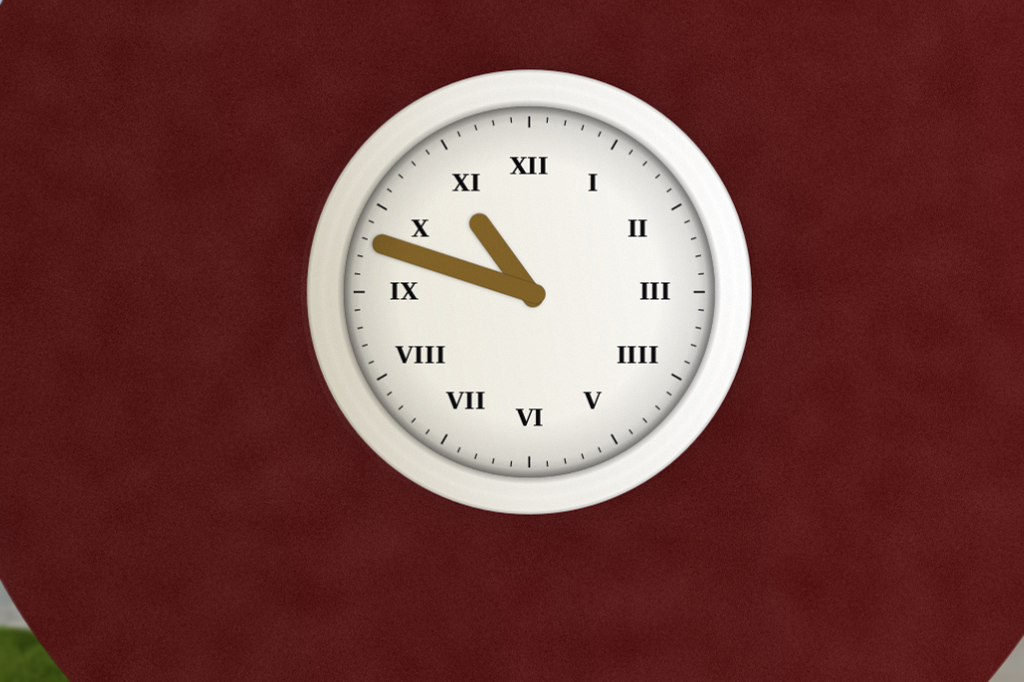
10:48
